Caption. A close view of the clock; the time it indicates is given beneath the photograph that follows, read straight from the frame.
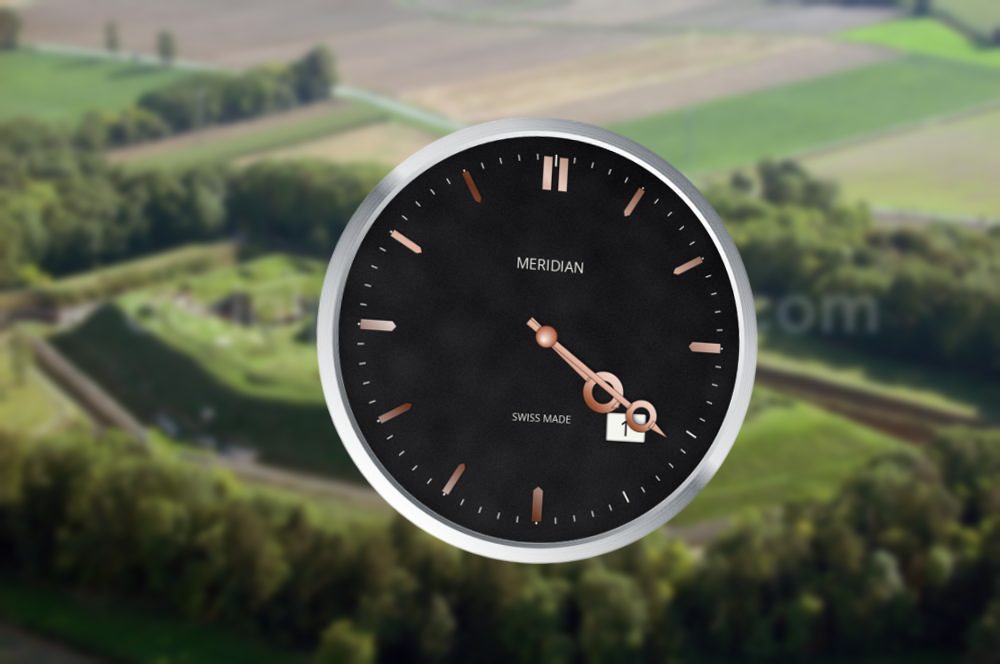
4:21
